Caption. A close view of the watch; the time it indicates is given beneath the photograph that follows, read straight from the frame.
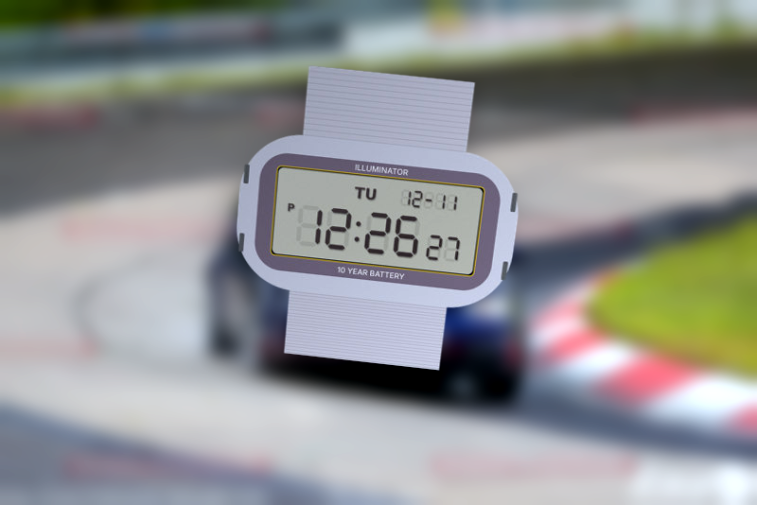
12:26:27
